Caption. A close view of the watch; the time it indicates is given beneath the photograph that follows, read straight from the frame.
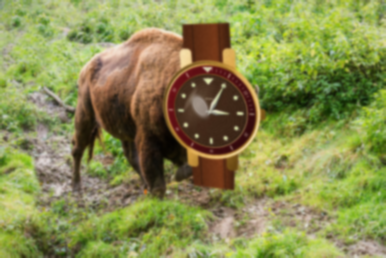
3:05
